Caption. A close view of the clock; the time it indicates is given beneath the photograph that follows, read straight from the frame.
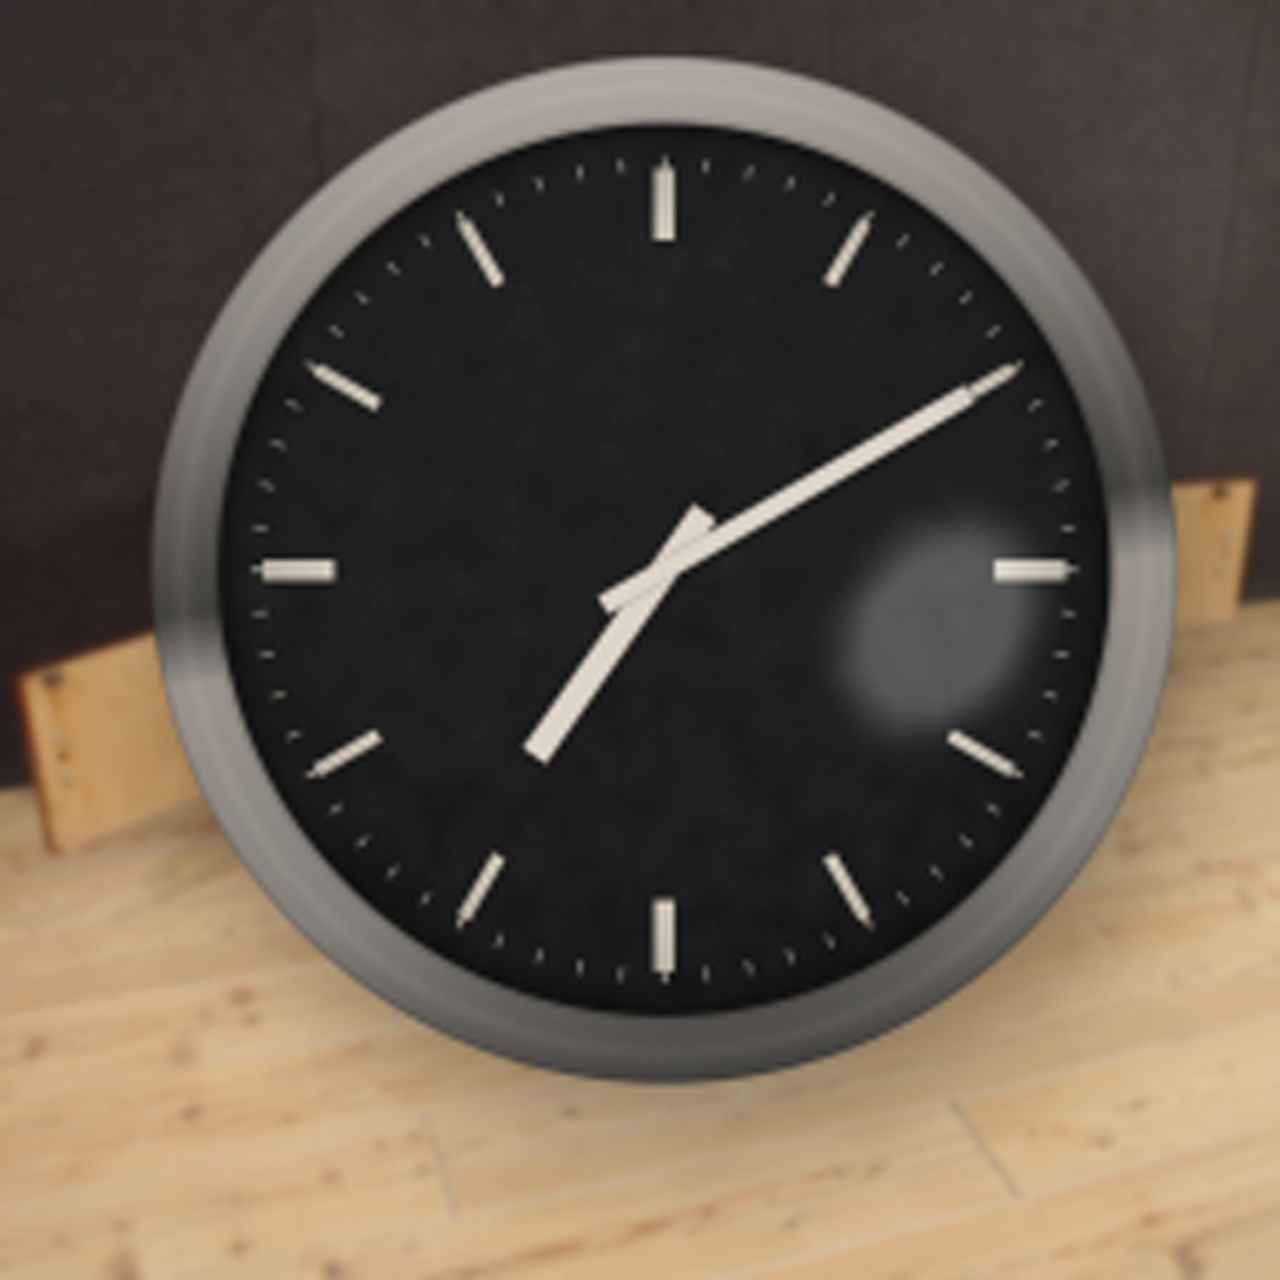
7:10
